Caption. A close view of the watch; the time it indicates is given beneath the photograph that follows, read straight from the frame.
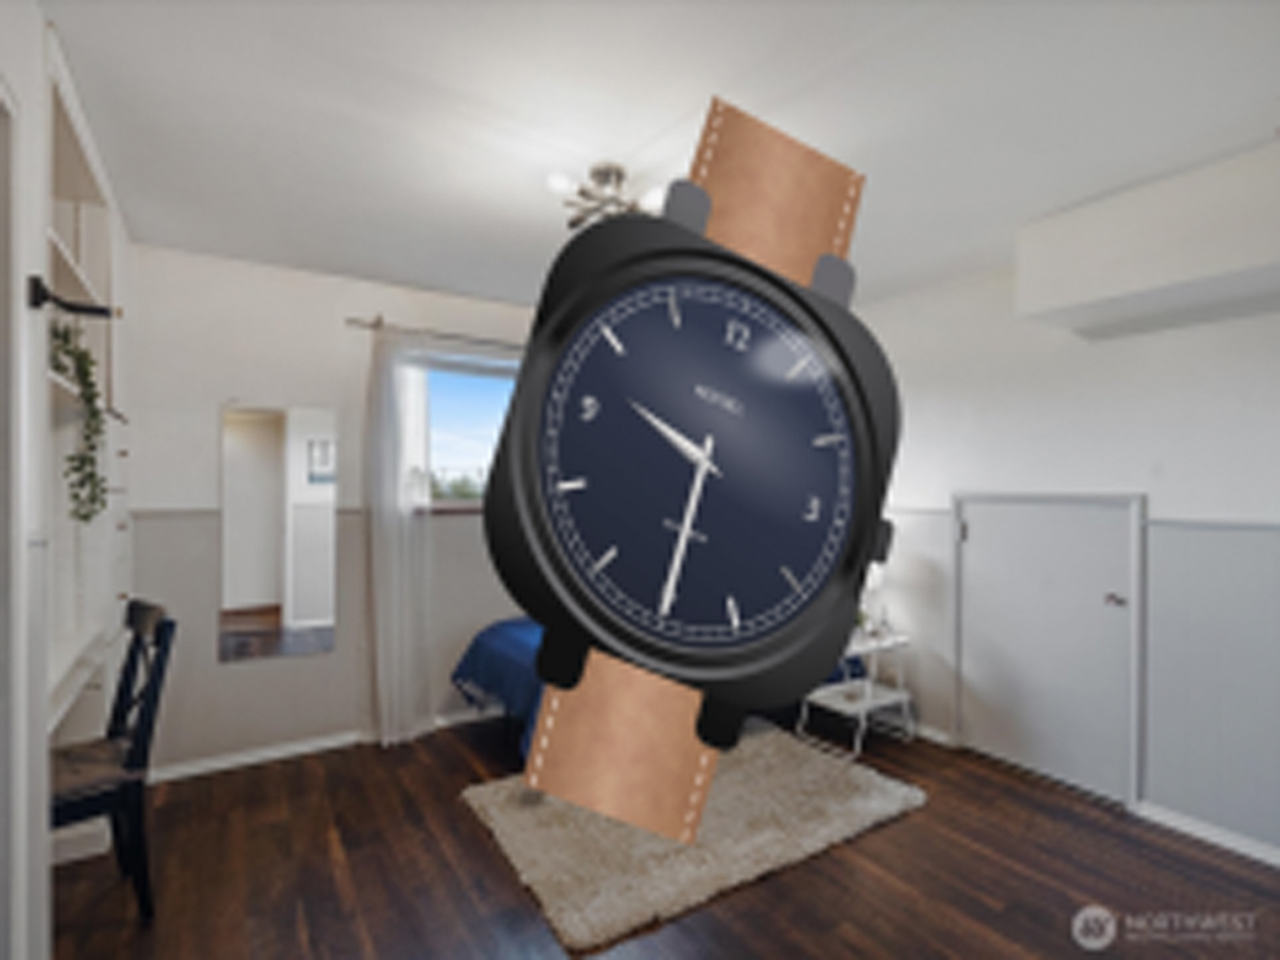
9:30
